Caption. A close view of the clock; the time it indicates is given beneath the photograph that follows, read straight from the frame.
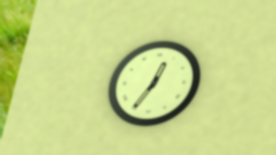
12:35
